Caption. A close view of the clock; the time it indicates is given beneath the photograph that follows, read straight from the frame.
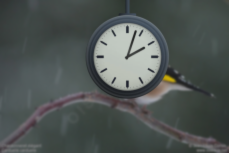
2:03
